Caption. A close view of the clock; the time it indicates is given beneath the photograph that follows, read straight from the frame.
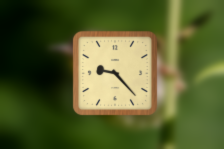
9:23
